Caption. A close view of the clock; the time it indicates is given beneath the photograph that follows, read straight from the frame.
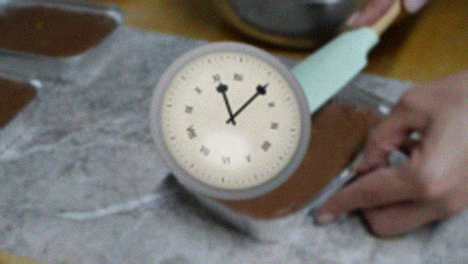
11:06
